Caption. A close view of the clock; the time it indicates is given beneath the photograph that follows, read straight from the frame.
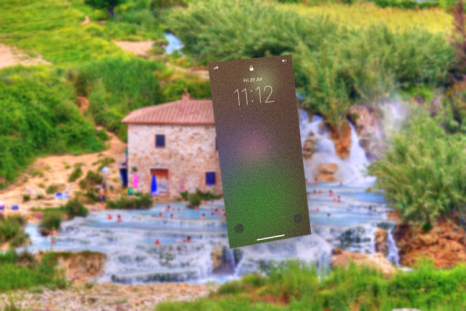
11:12
